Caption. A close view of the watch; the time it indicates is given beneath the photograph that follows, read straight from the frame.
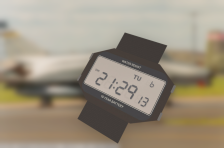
21:29:13
